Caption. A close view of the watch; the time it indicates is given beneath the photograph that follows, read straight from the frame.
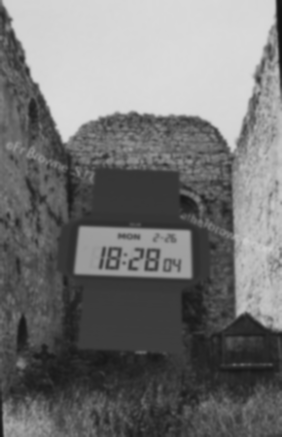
18:28:04
